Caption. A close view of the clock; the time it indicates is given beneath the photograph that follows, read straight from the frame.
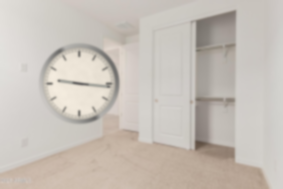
9:16
